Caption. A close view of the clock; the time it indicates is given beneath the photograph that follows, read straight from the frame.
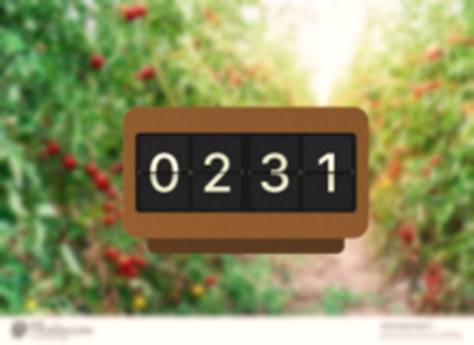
2:31
